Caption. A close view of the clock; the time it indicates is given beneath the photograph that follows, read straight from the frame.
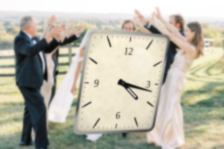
4:17
